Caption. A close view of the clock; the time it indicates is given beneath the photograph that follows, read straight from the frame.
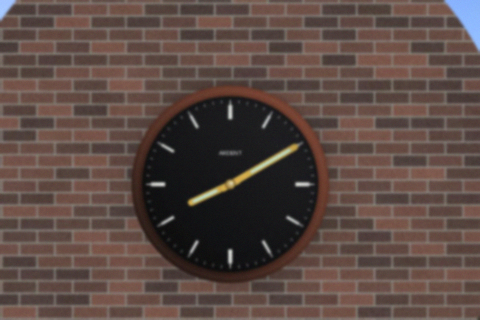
8:10
